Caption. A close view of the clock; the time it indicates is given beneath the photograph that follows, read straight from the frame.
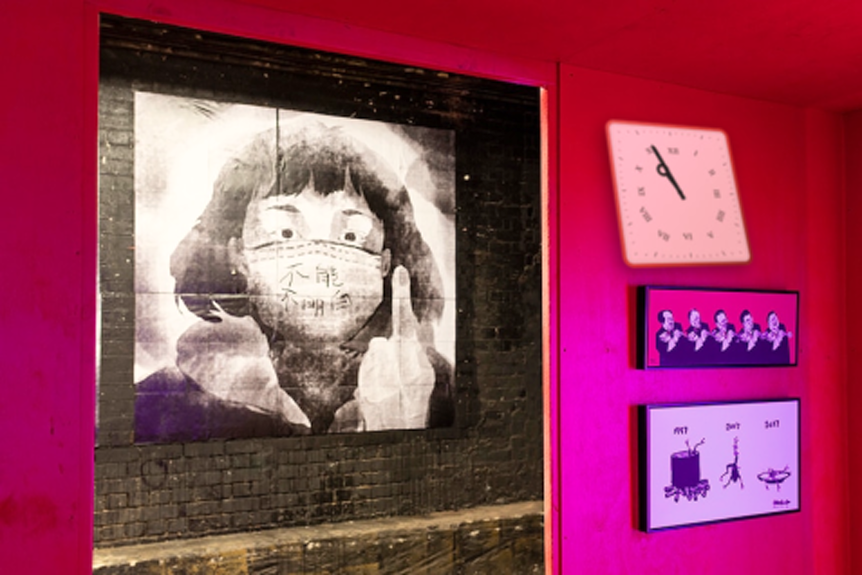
10:56
